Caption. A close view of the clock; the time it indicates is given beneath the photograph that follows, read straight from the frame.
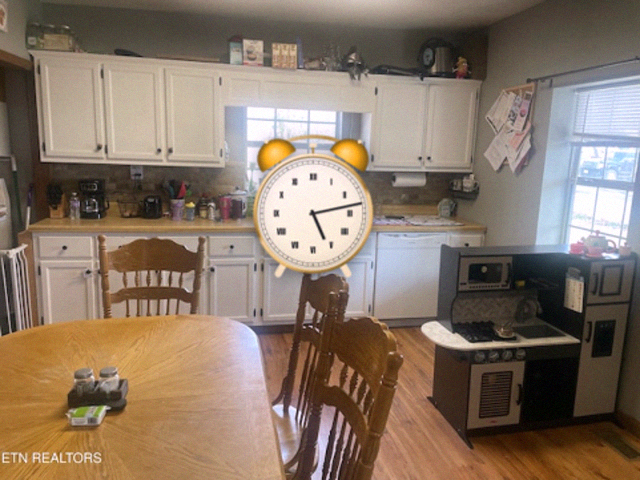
5:13
